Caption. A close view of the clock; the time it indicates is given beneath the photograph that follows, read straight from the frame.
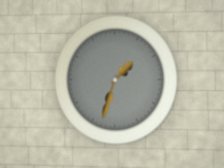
1:33
